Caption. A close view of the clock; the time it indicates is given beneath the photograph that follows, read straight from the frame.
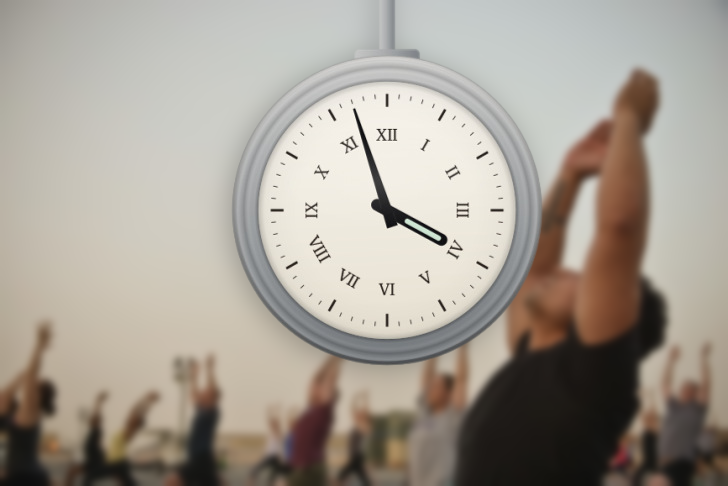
3:57
